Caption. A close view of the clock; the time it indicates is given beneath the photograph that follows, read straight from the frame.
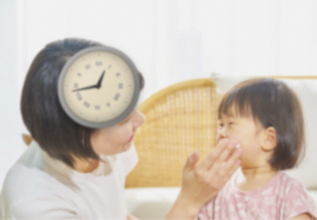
12:43
